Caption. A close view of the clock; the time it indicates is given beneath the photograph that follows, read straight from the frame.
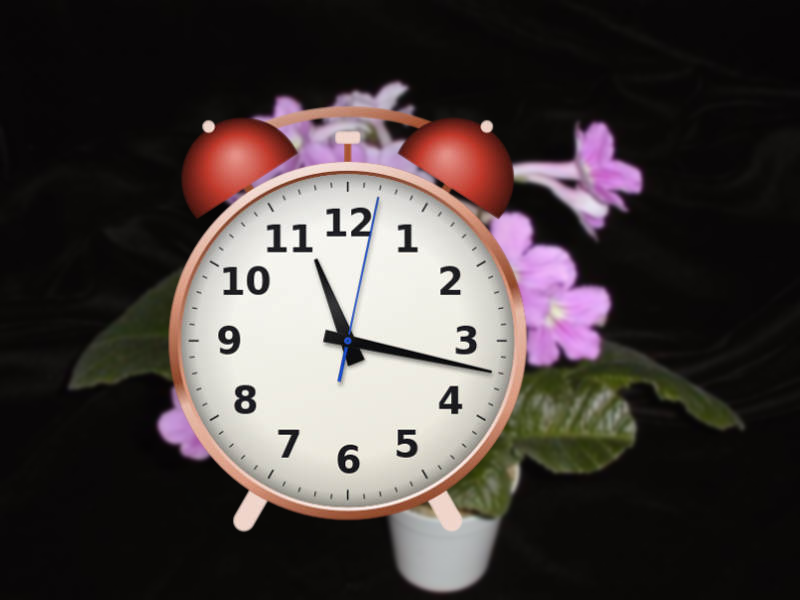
11:17:02
